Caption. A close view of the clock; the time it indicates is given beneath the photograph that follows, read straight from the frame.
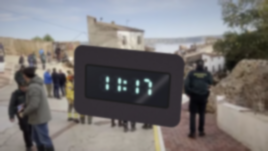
11:17
